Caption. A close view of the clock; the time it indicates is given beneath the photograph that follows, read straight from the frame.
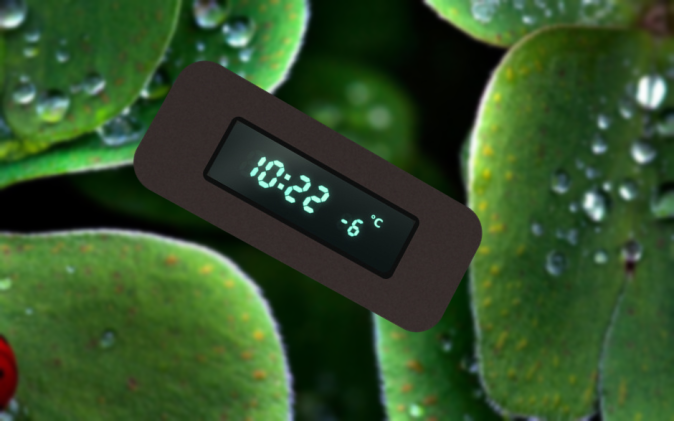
10:22
